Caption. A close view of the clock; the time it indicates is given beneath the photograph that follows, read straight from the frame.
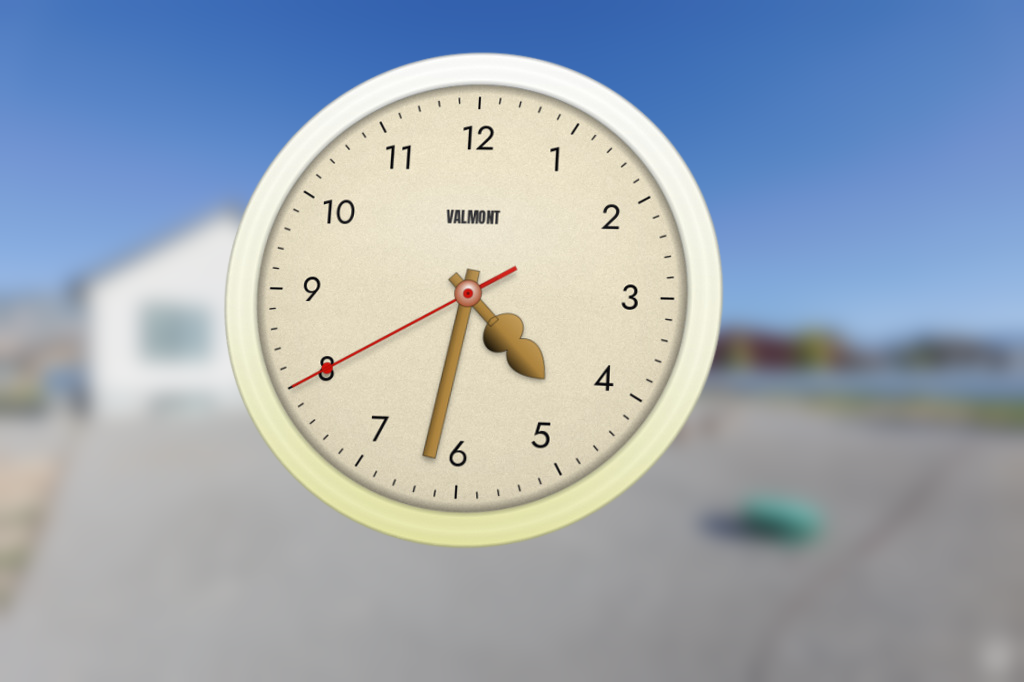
4:31:40
